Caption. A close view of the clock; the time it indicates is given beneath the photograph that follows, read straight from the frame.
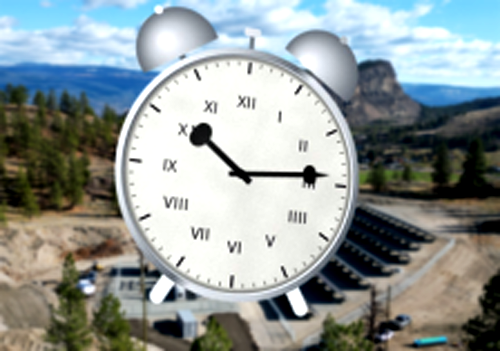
10:14
